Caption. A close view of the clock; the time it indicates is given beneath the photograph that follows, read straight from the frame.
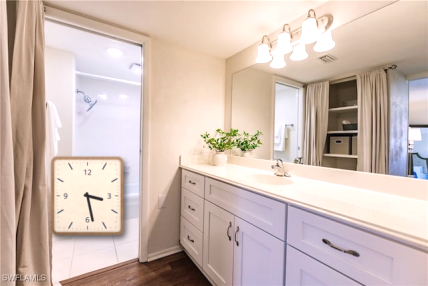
3:28
